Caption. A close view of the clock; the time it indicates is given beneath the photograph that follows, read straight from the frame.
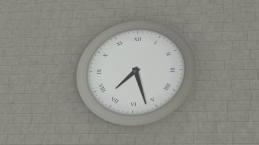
7:27
